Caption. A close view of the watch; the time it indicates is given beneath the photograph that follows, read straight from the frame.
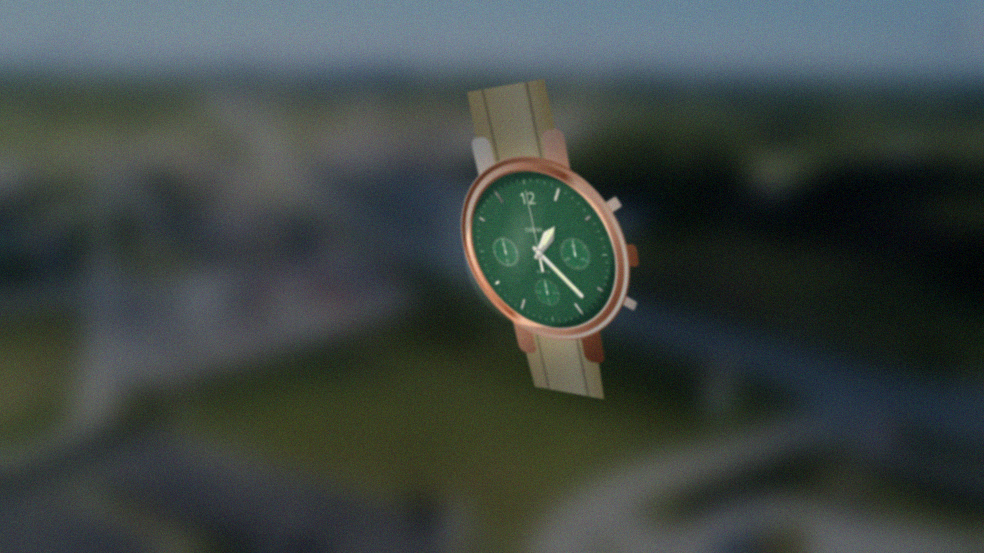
1:23
